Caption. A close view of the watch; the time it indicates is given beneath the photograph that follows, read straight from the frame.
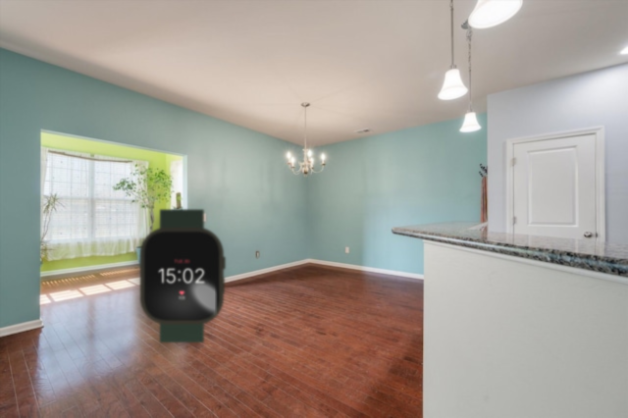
15:02
